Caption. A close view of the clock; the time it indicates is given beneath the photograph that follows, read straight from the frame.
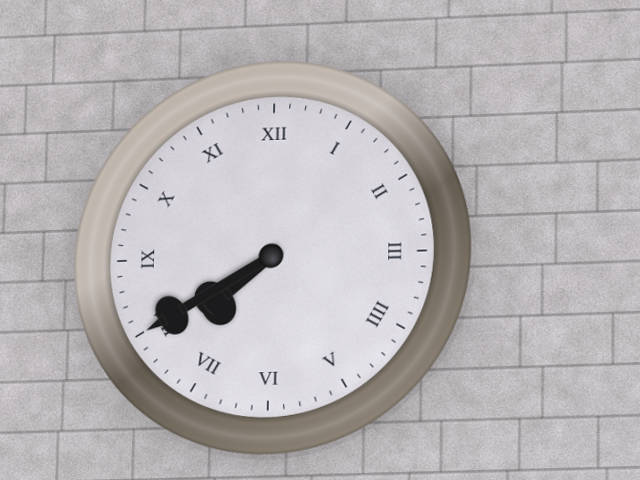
7:40
